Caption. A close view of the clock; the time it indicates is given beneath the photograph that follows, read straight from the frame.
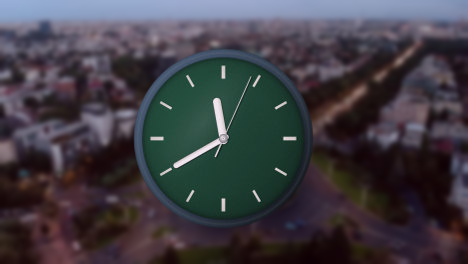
11:40:04
